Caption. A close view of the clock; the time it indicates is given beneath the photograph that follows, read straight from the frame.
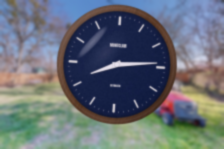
8:14
